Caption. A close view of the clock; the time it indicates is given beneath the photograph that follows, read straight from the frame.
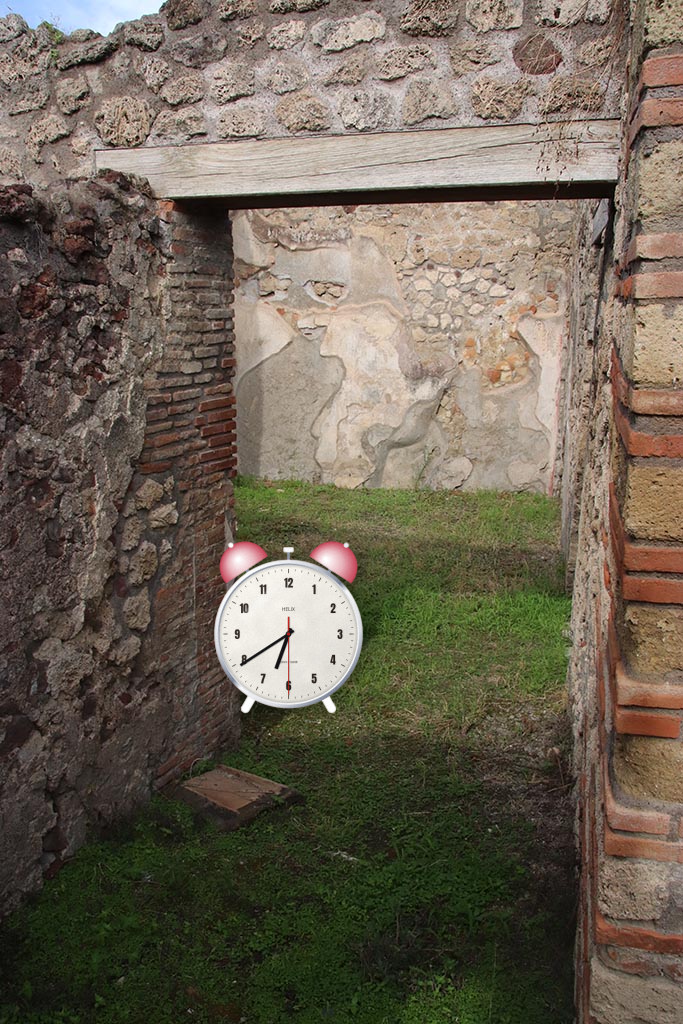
6:39:30
